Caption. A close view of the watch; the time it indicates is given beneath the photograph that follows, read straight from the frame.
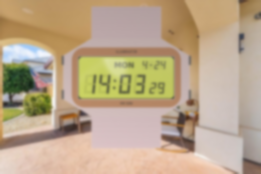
14:03
